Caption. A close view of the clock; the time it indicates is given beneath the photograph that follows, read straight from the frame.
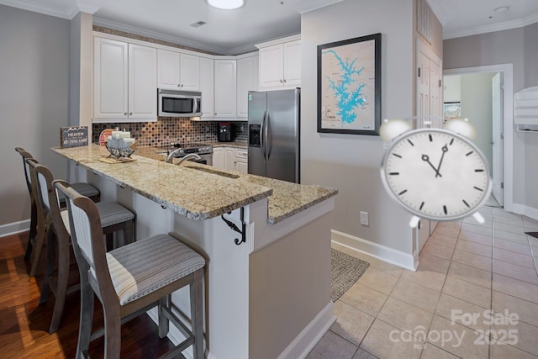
11:04
